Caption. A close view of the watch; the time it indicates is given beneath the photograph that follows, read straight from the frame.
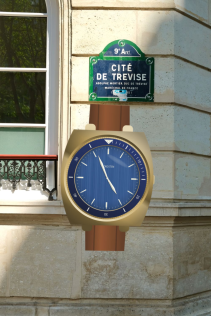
4:56
